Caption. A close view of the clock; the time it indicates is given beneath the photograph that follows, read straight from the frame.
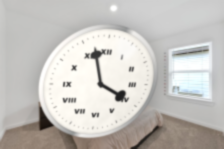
3:57
